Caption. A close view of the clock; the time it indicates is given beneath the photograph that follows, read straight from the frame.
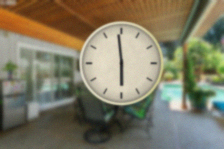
5:59
